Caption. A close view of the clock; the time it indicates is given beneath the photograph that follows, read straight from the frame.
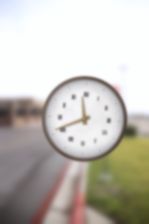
11:41
